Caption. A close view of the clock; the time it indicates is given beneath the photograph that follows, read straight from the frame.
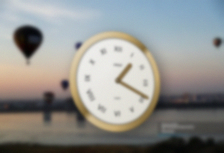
1:19
